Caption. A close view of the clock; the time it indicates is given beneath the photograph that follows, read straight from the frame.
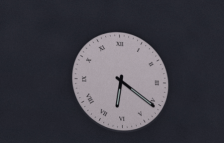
6:21
